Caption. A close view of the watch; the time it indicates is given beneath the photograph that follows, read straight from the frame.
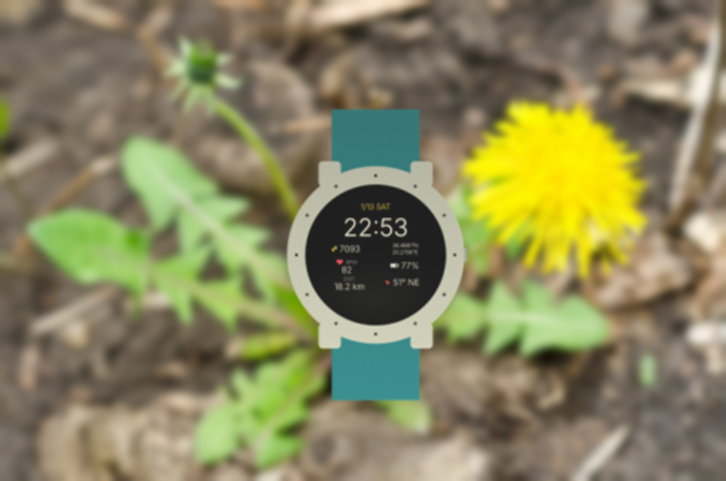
22:53
